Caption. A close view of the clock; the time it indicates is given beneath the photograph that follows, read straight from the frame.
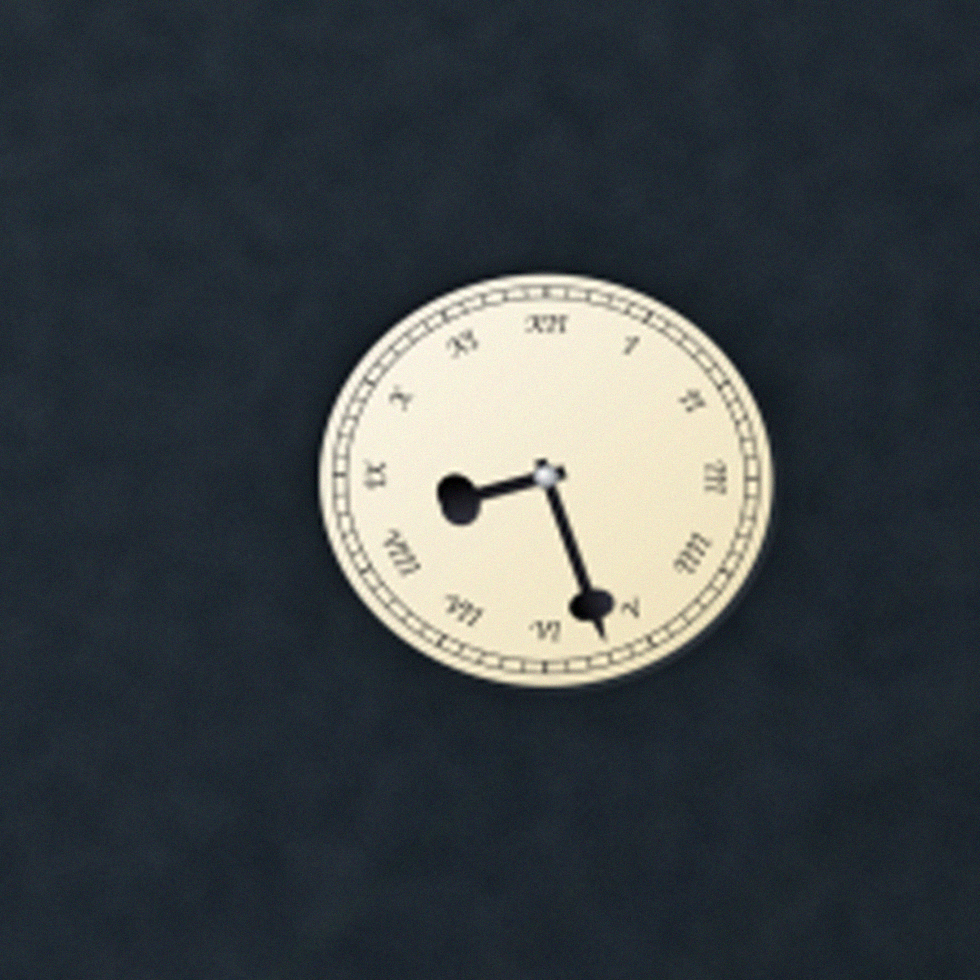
8:27
